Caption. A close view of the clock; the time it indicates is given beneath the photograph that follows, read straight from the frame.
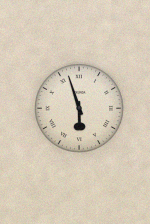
5:57
